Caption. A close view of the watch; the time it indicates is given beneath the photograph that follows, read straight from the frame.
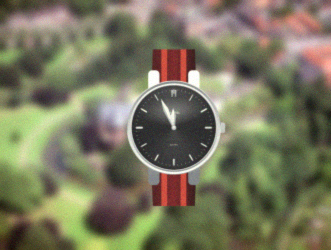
11:56
